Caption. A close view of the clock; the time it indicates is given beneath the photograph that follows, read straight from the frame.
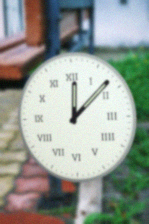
12:08
